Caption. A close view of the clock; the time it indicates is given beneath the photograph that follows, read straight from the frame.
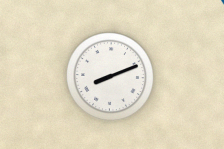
8:11
